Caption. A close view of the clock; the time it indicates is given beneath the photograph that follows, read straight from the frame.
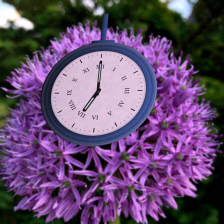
7:00
